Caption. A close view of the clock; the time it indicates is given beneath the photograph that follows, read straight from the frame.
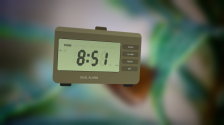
8:51
